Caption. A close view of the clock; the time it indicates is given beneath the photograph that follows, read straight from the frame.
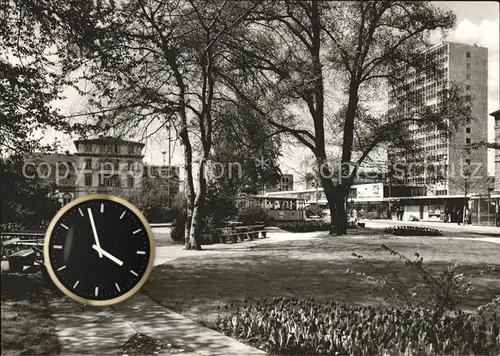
3:57
